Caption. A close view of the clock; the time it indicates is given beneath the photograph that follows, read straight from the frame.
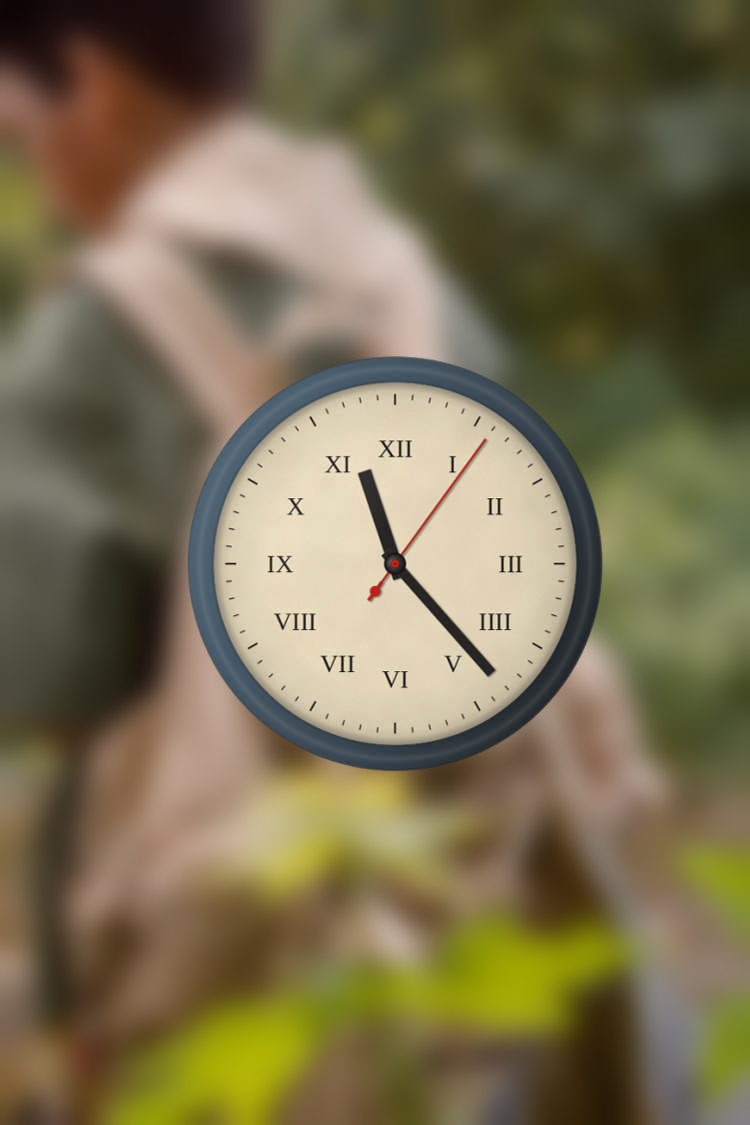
11:23:06
